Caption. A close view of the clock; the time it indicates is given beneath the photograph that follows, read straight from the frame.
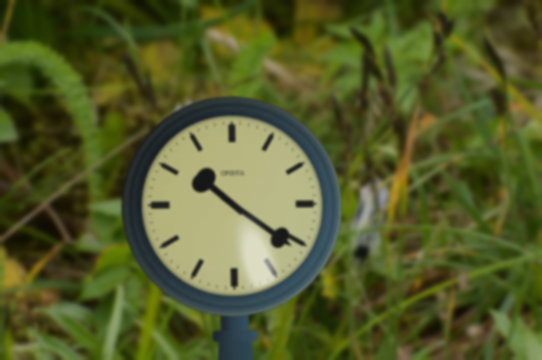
10:21
